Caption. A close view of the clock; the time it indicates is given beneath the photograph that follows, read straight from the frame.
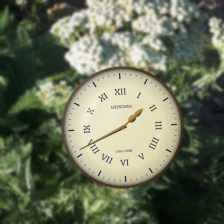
1:41
